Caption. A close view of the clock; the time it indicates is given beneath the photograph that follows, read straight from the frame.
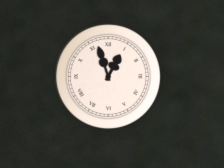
12:57
